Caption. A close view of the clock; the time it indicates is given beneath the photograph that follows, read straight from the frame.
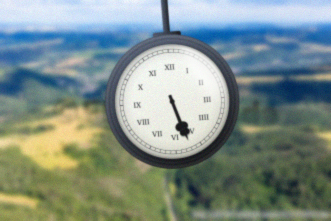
5:27
